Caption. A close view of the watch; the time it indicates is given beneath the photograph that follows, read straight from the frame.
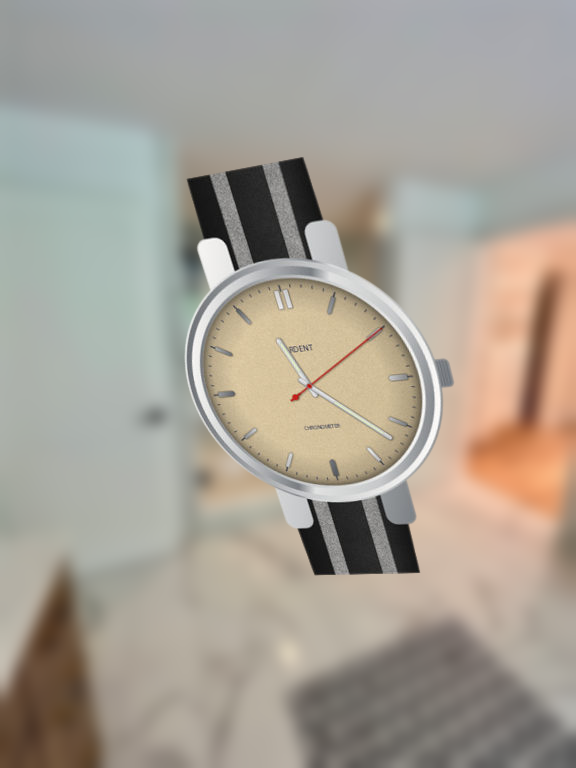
11:22:10
